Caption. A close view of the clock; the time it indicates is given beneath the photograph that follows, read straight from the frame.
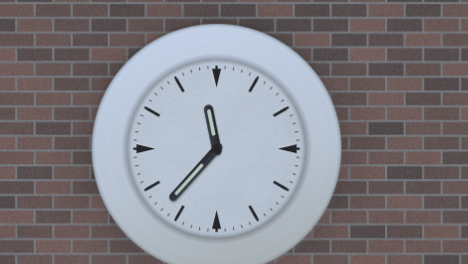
11:37
